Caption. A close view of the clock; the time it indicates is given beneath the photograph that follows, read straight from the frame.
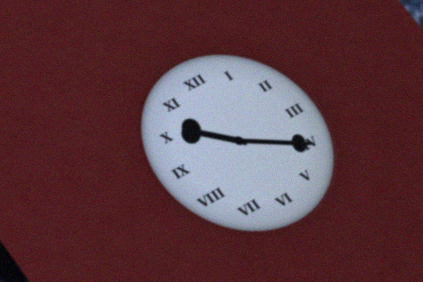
10:20
